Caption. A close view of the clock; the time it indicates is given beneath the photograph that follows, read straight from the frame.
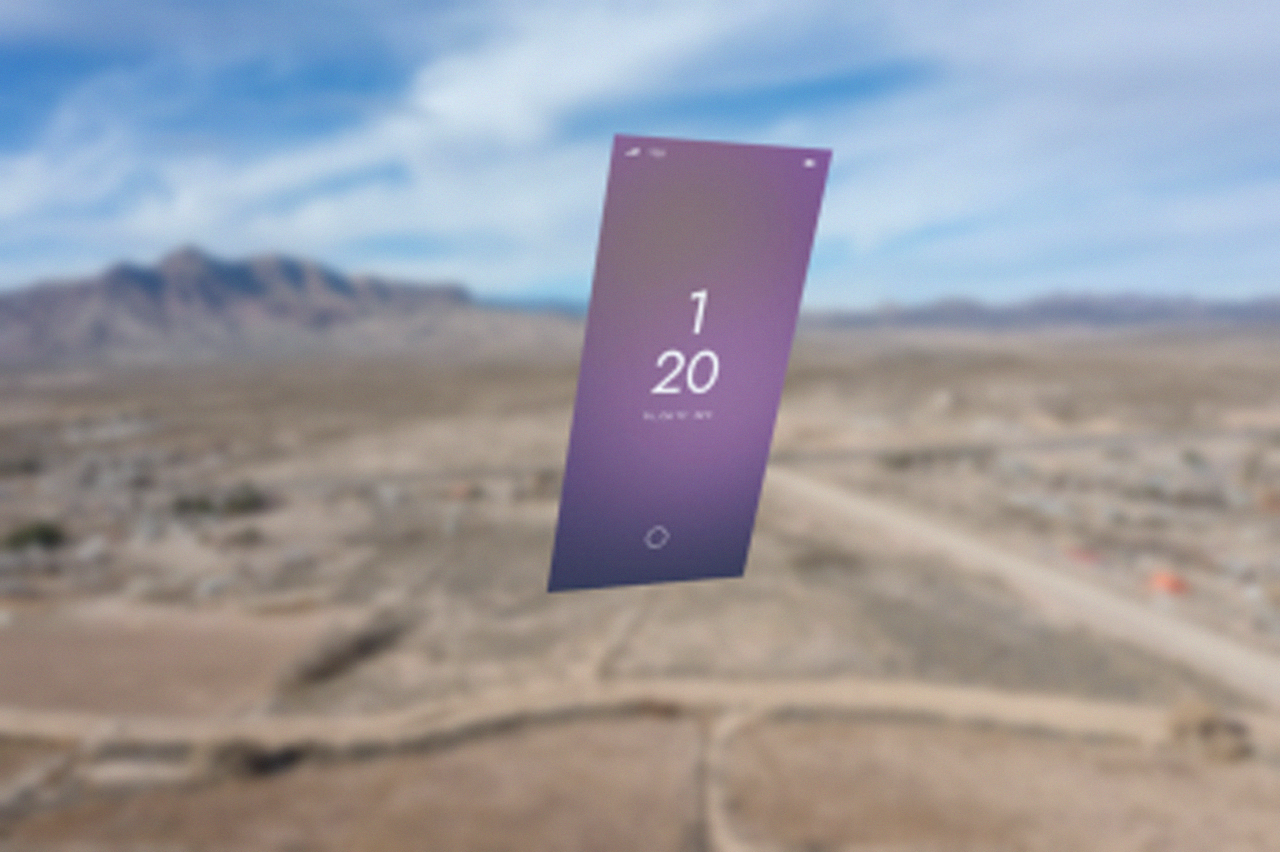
1:20
